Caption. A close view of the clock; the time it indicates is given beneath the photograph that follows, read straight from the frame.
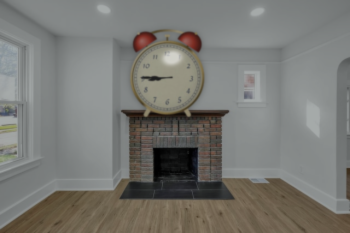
8:45
